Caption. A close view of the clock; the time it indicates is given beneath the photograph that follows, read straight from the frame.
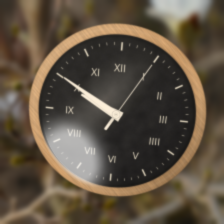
9:50:05
